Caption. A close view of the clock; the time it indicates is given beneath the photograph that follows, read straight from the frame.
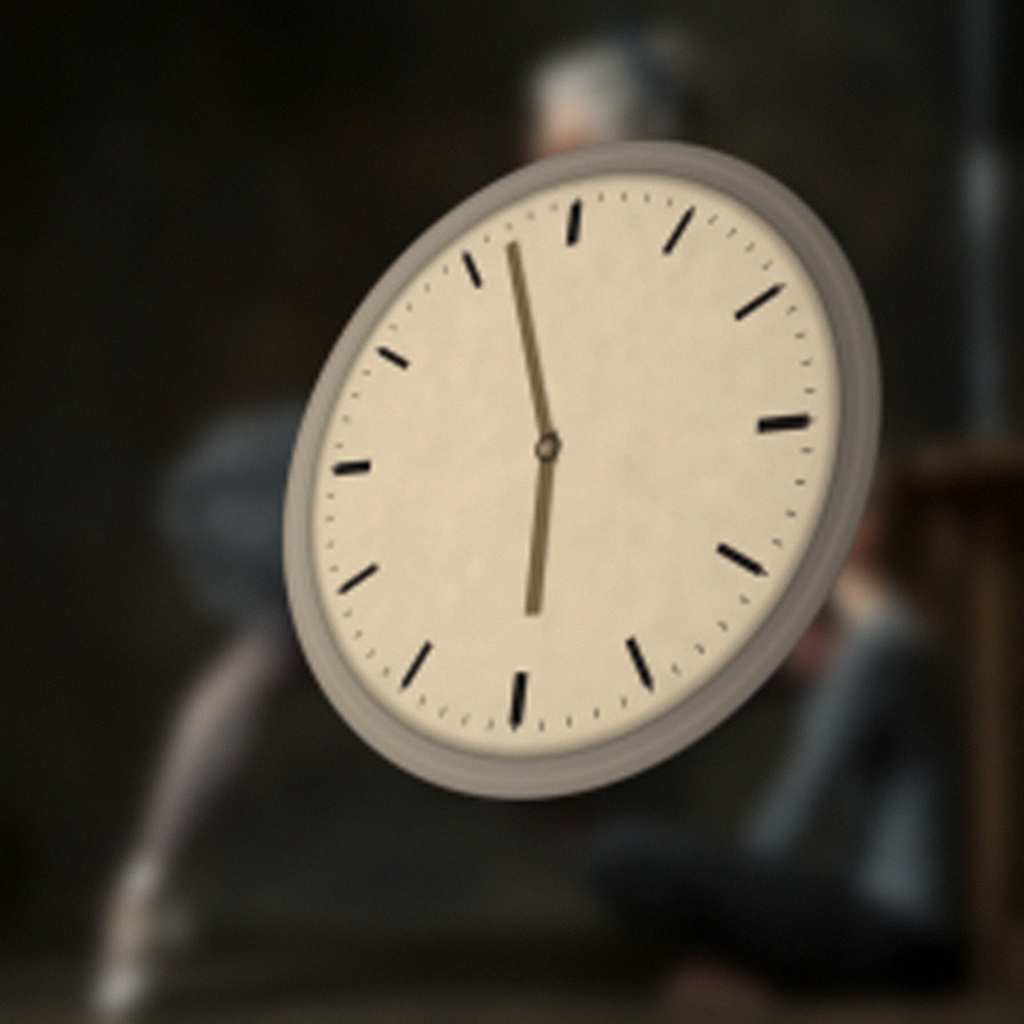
5:57
